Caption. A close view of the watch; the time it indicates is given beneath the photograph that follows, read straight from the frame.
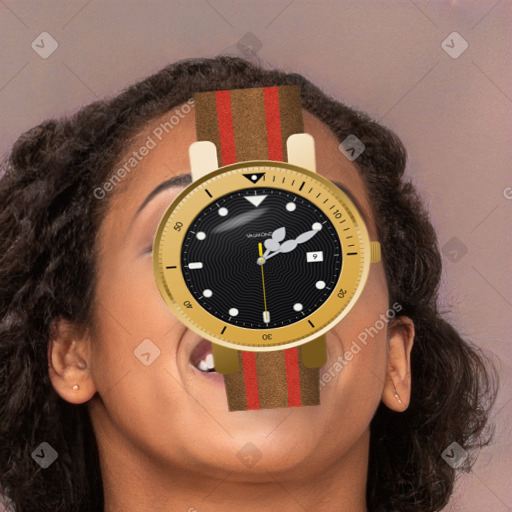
1:10:30
